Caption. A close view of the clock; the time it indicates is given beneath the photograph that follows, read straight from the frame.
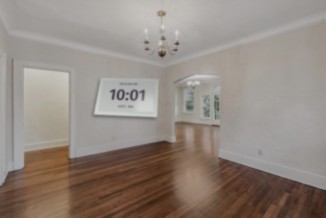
10:01
